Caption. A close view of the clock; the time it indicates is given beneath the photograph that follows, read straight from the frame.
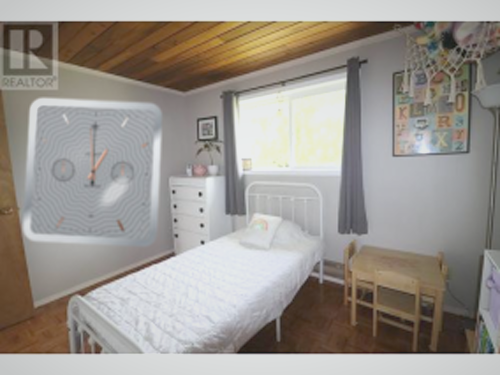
12:59
